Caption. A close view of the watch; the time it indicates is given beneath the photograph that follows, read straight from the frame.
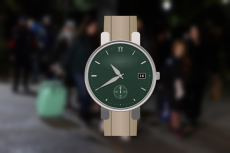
10:40
